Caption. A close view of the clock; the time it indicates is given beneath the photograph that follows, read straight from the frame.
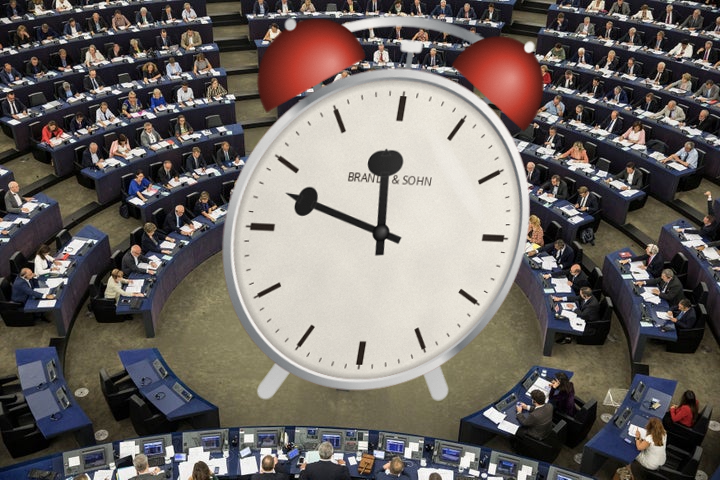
11:48
